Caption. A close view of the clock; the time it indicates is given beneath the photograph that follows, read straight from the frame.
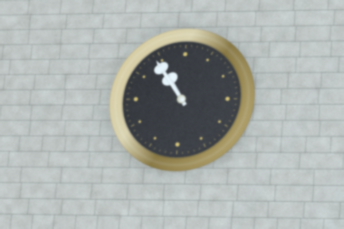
10:54
